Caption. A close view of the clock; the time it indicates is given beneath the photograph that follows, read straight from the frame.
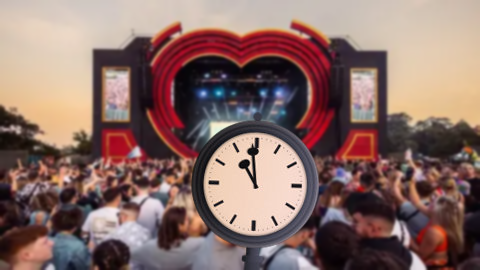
10:59
